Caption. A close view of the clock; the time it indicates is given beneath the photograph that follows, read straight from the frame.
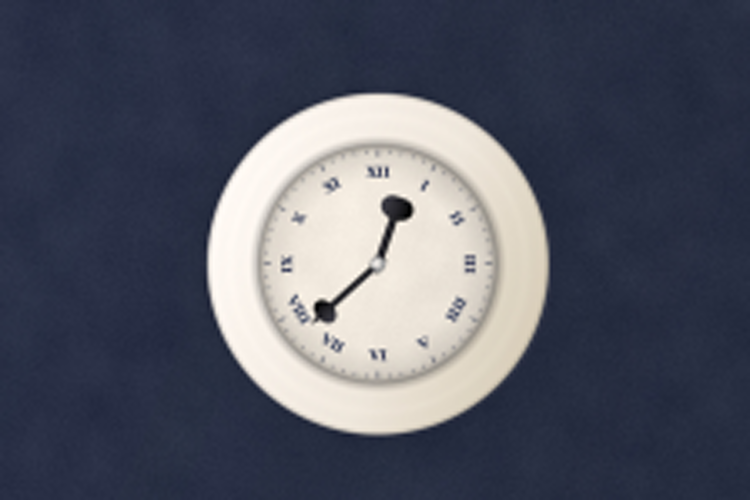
12:38
